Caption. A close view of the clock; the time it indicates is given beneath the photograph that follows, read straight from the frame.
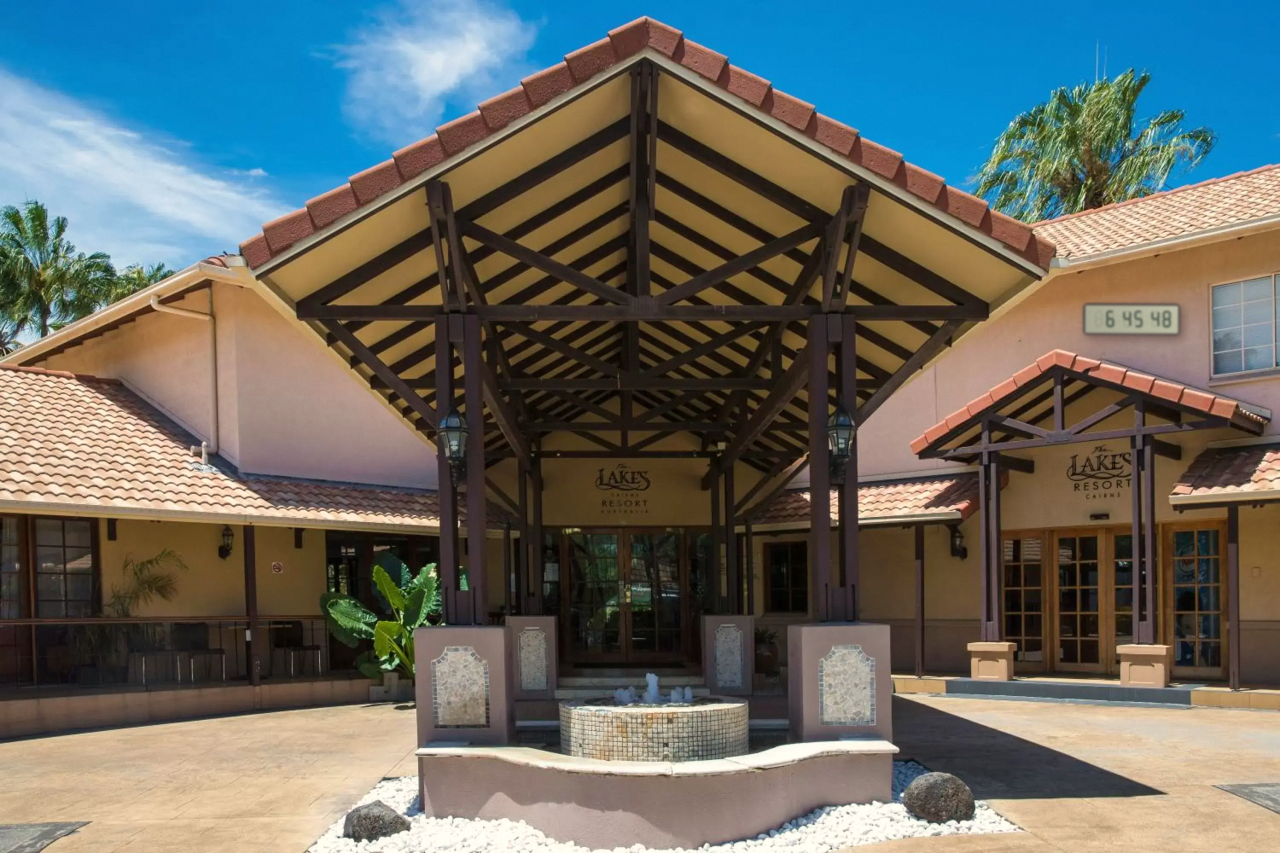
6:45:48
